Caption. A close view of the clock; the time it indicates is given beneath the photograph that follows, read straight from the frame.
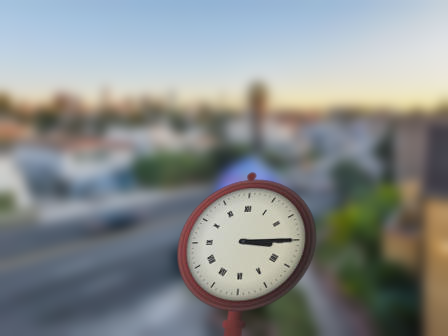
3:15
